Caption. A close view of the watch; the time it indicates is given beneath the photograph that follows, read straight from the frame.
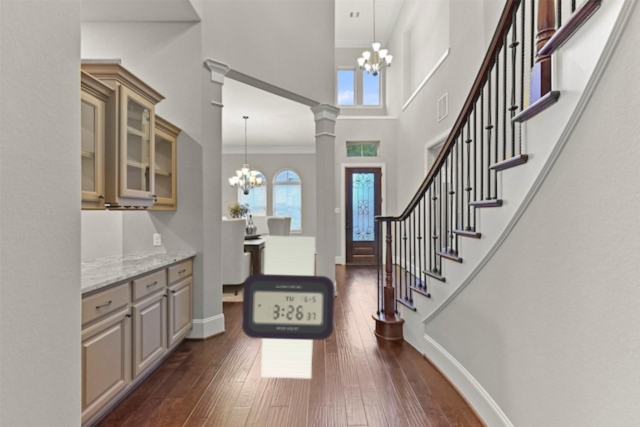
3:26
